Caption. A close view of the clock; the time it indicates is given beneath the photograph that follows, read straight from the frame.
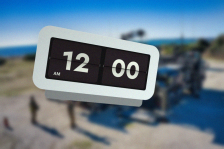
12:00
